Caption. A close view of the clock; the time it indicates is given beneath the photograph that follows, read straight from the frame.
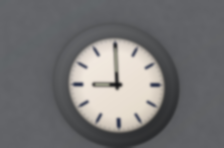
9:00
